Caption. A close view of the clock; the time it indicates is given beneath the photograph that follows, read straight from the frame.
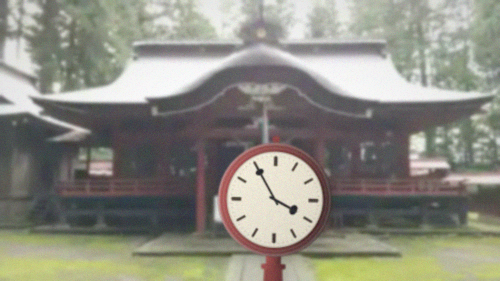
3:55
